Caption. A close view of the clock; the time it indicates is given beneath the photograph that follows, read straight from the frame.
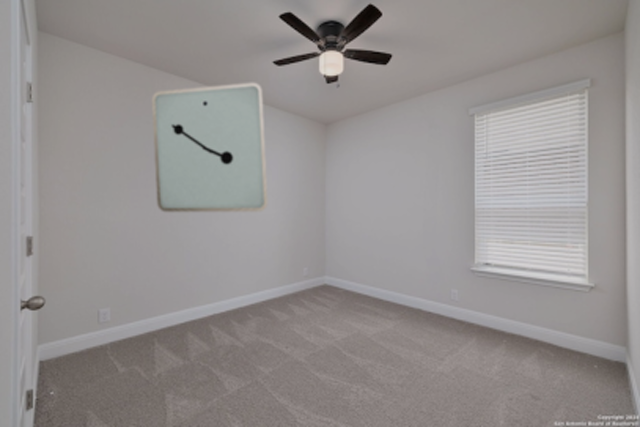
3:51
